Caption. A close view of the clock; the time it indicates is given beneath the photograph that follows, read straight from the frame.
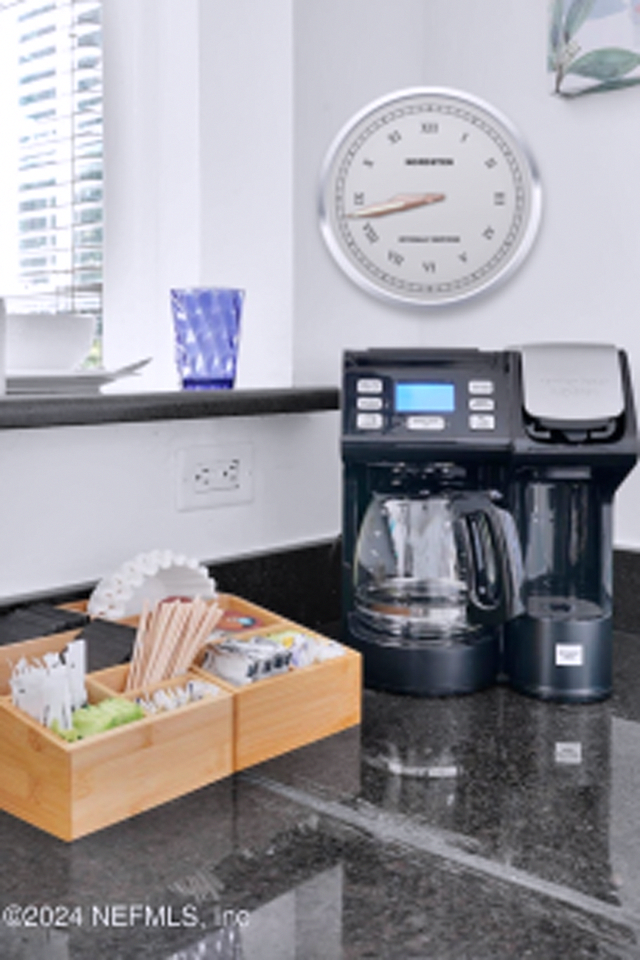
8:43
